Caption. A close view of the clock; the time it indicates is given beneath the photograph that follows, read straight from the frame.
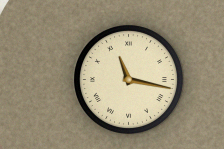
11:17
